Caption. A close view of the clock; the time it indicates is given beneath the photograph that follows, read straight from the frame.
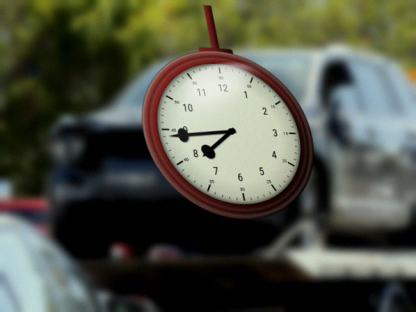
7:44
